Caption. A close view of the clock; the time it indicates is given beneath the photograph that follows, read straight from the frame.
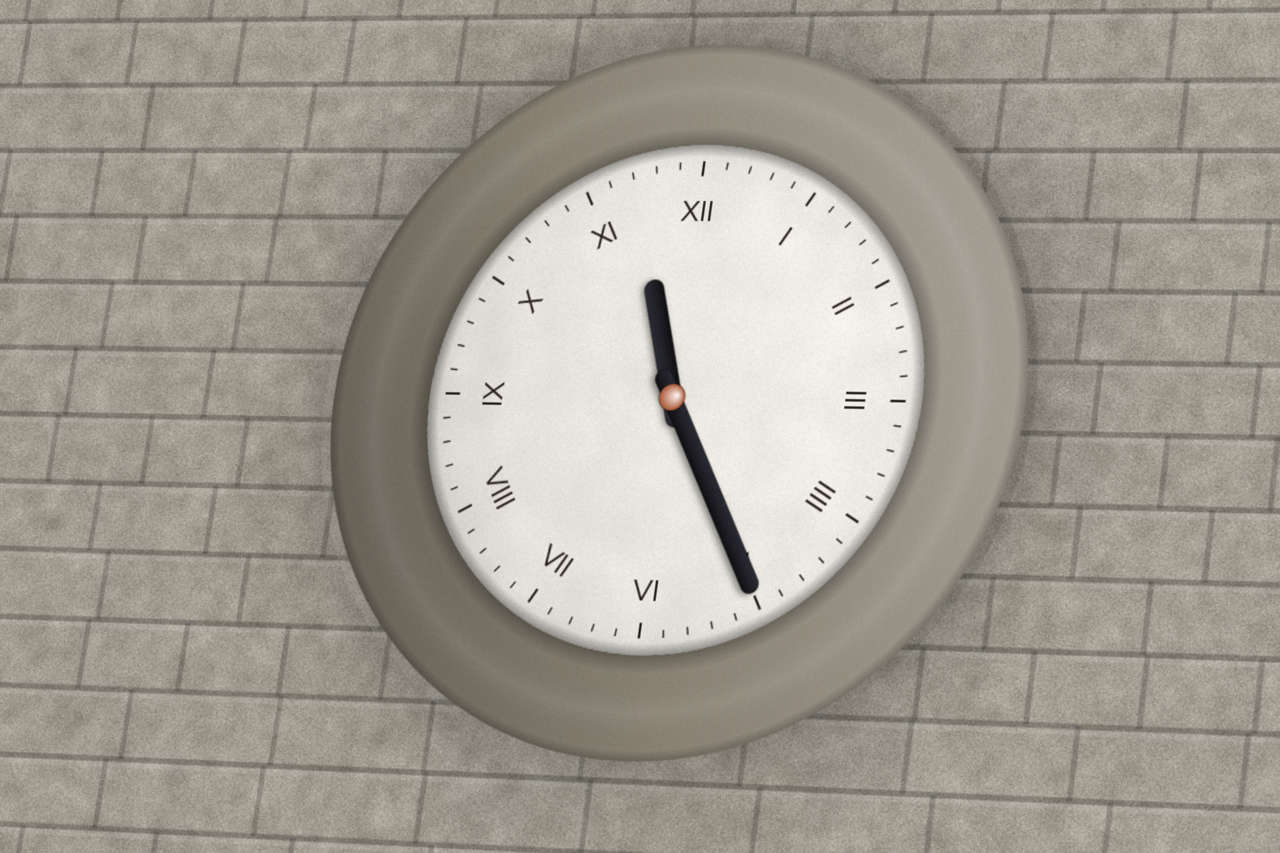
11:25
